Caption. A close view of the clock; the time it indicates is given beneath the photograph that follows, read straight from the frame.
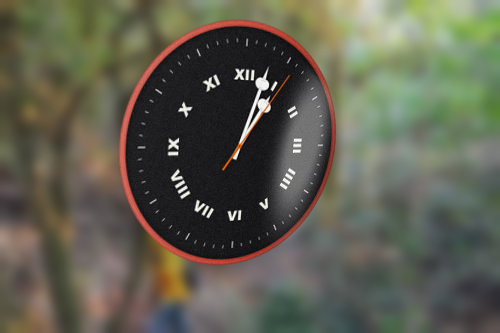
1:03:06
